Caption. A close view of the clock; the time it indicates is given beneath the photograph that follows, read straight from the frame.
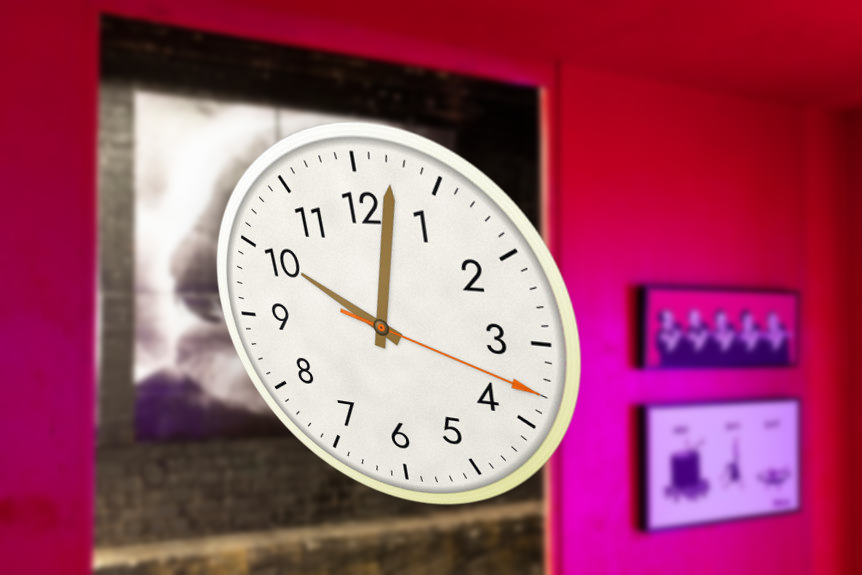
10:02:18
